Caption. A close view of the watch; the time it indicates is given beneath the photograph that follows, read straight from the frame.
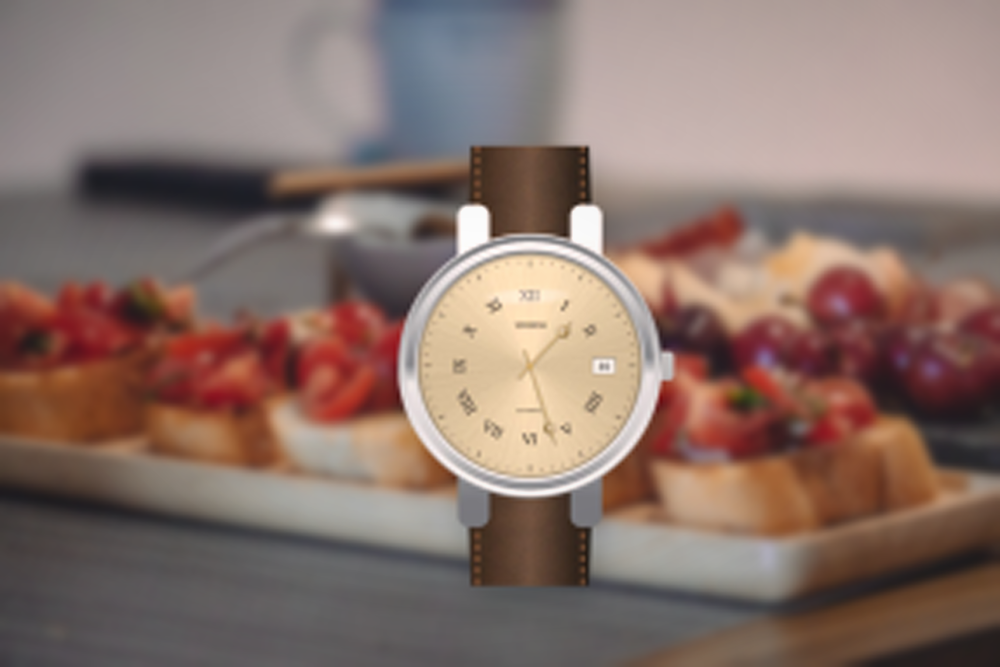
1:27
